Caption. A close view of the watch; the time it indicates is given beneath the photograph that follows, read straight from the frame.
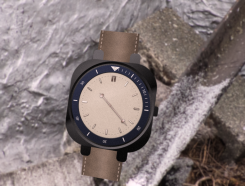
10:22
